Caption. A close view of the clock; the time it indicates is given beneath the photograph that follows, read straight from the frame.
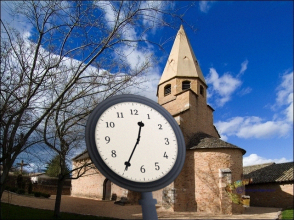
12:35
